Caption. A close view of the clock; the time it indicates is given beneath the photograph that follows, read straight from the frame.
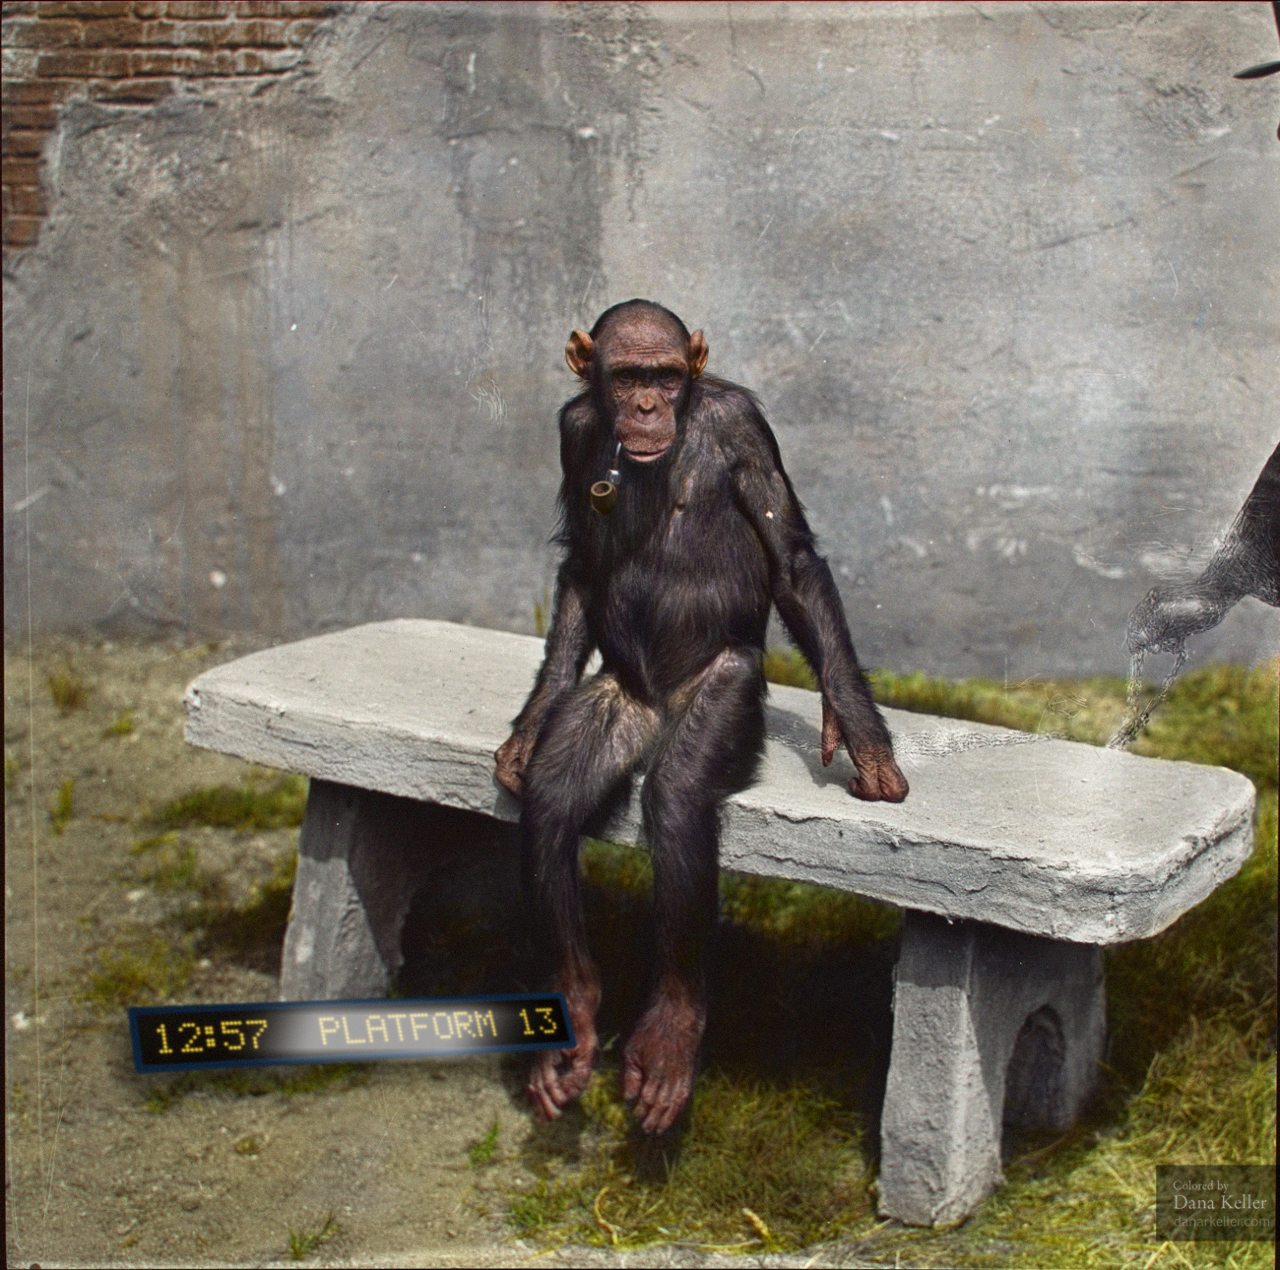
12:57
